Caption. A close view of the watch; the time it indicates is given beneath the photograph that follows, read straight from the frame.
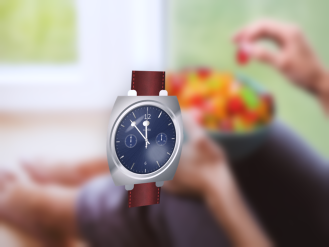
11:53
